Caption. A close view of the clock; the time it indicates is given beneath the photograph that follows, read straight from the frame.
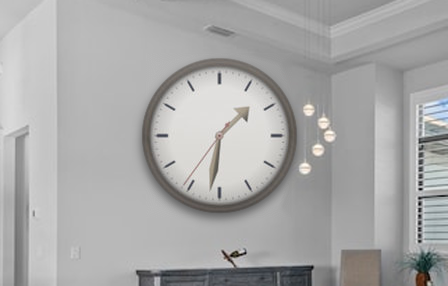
1:31:36
